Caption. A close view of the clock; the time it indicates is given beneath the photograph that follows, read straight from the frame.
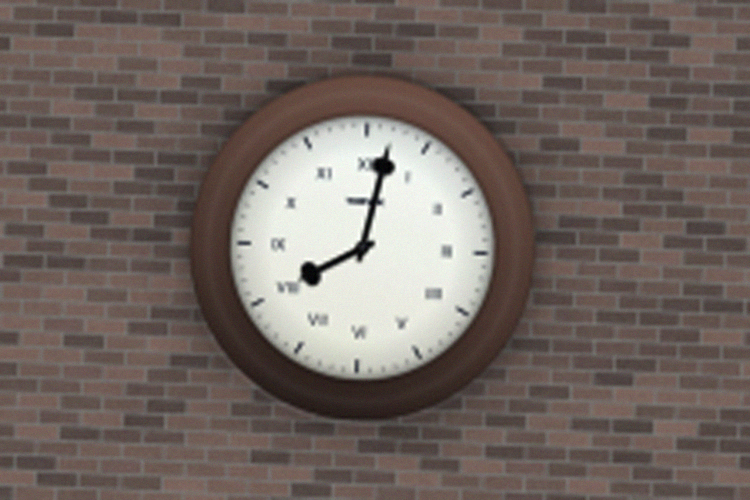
8:02
